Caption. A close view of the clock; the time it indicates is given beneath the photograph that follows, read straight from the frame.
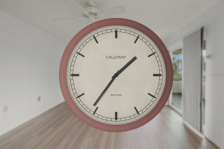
1:36
